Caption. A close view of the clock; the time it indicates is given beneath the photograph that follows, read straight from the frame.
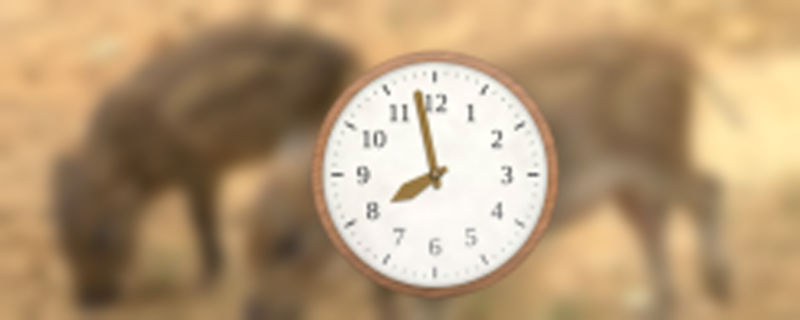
7:58
